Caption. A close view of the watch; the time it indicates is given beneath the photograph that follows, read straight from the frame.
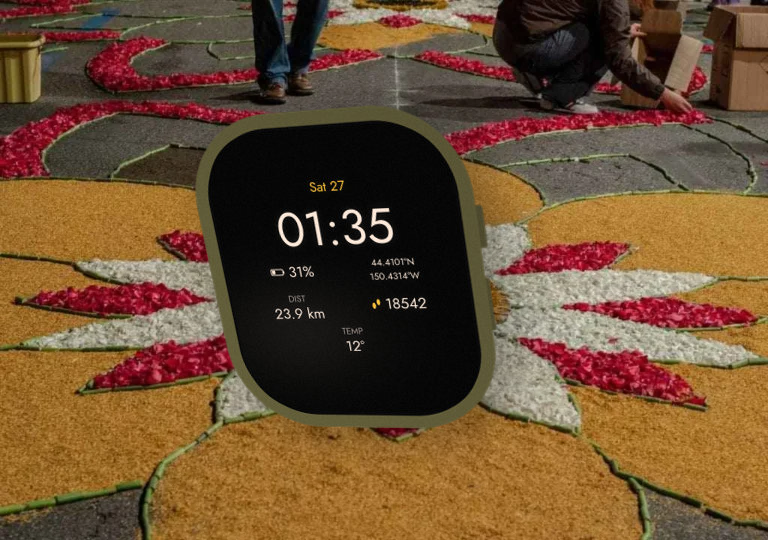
1:35
